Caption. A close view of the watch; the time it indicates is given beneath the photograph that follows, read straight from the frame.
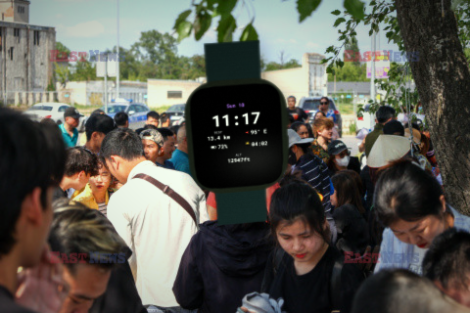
11:17
